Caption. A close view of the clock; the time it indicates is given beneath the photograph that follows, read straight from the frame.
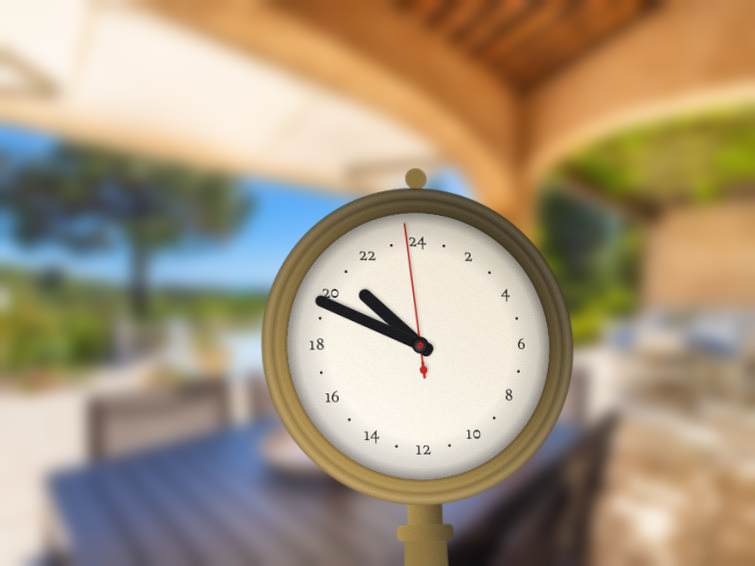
20:48:59
